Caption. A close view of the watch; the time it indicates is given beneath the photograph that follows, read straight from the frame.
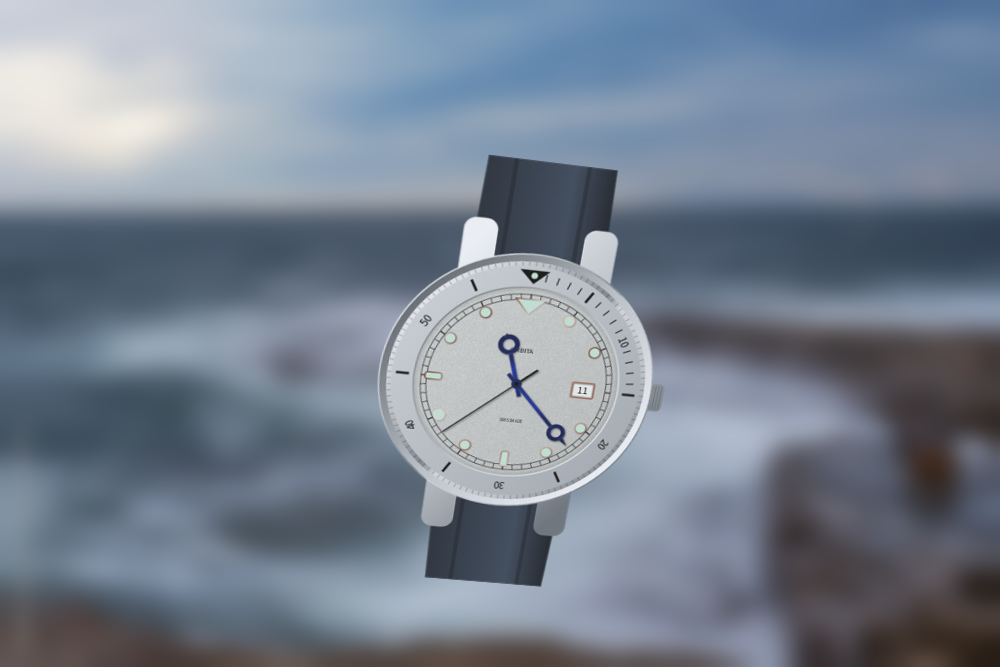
11:22:38
